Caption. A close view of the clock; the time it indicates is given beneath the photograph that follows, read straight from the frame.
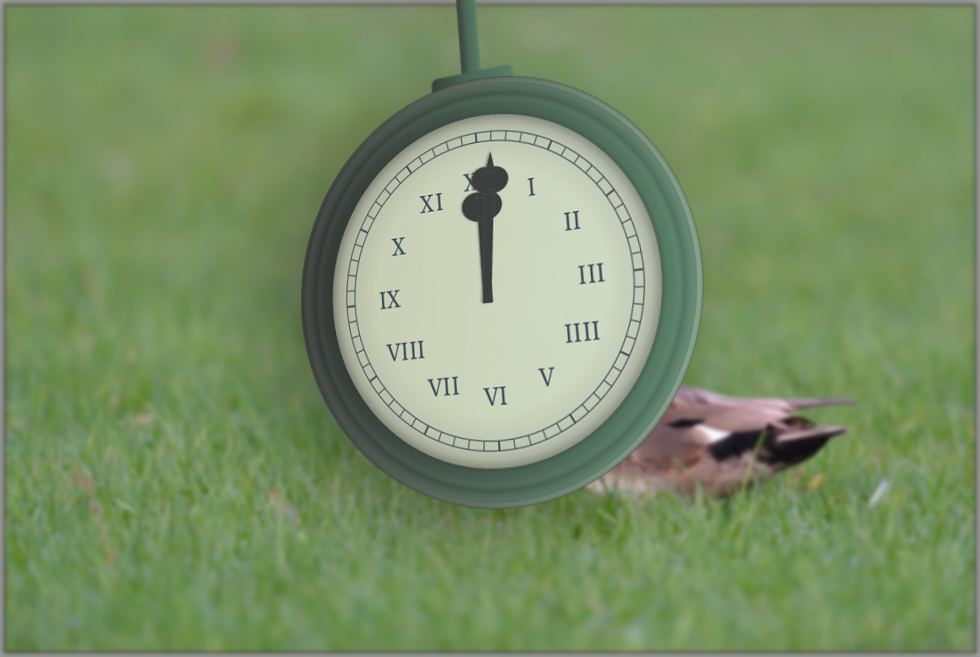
12:01
